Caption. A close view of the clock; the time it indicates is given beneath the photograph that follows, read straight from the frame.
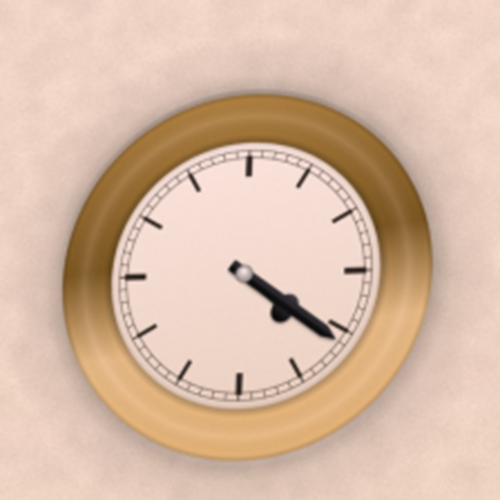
4:21
